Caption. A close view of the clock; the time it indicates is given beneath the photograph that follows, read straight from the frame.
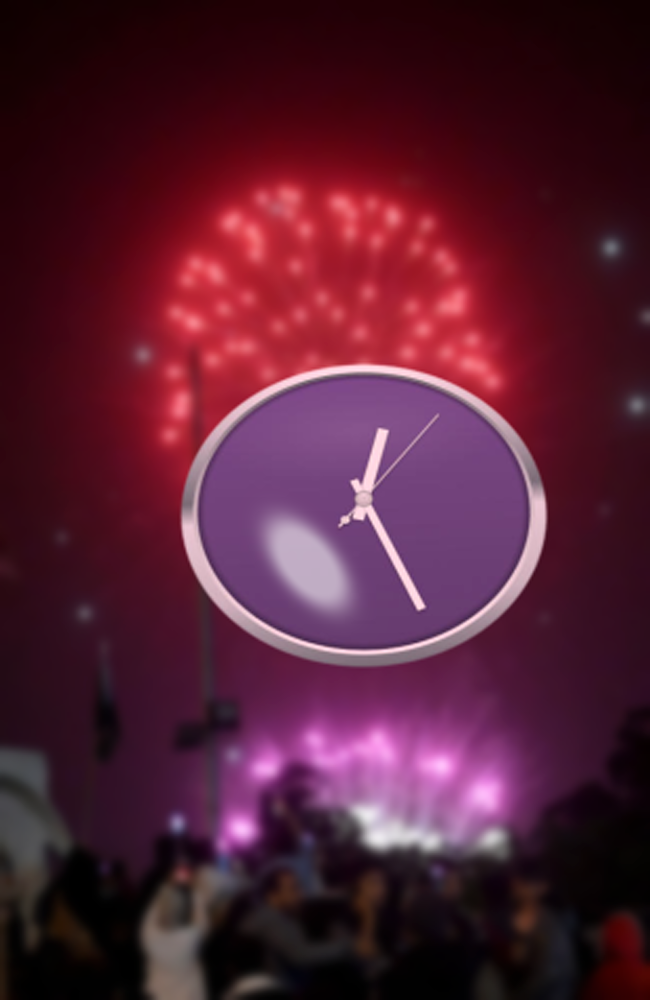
12:26:06
